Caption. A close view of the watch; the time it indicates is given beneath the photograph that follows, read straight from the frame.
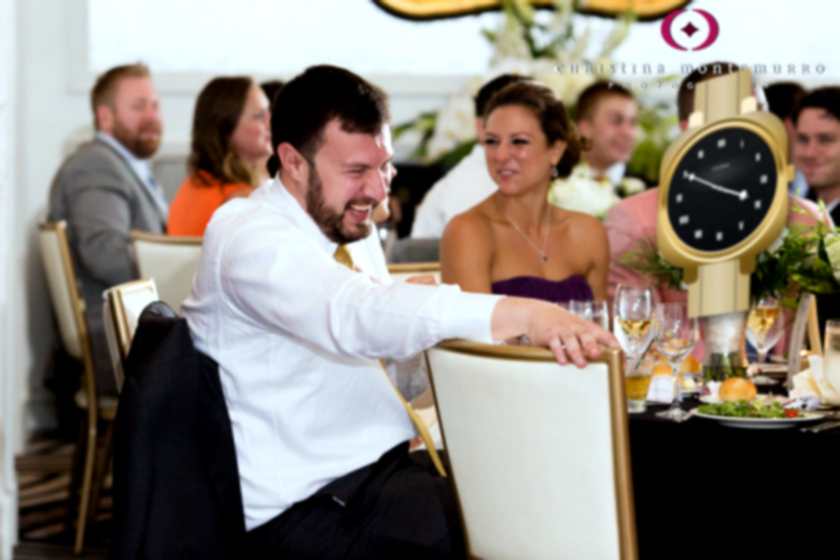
3:50
